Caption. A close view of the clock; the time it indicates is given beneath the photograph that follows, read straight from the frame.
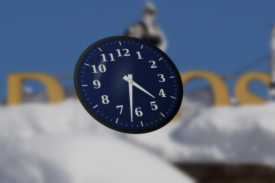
4:32
